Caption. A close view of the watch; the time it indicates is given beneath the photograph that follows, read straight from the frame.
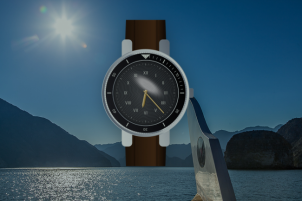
6:23
